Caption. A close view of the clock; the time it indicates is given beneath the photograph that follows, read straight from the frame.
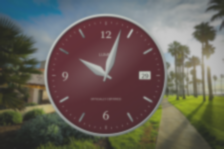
10:03
